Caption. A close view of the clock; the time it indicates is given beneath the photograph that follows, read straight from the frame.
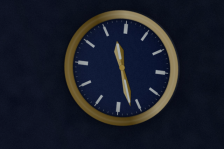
11:27
